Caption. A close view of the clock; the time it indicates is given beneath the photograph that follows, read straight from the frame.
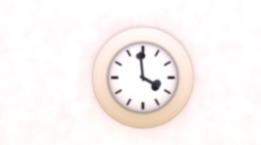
3:59
